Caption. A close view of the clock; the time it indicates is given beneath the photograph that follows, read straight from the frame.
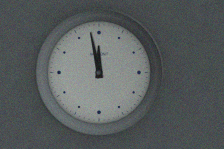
11:58
